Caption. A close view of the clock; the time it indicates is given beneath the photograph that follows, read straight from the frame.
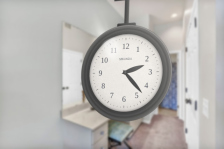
2:23
